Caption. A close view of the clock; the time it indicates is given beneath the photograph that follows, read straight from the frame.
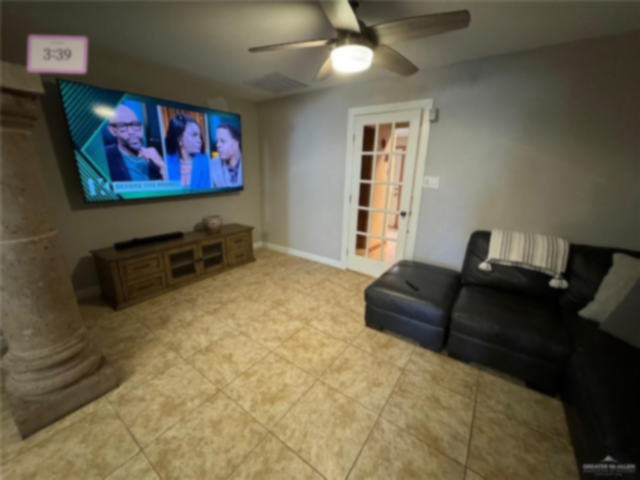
3:39
